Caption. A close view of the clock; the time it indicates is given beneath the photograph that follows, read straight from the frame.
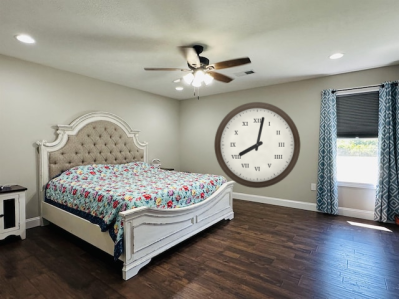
8:02
